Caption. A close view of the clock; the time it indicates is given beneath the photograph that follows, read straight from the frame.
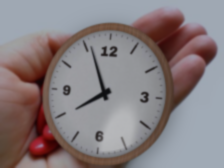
7:56
